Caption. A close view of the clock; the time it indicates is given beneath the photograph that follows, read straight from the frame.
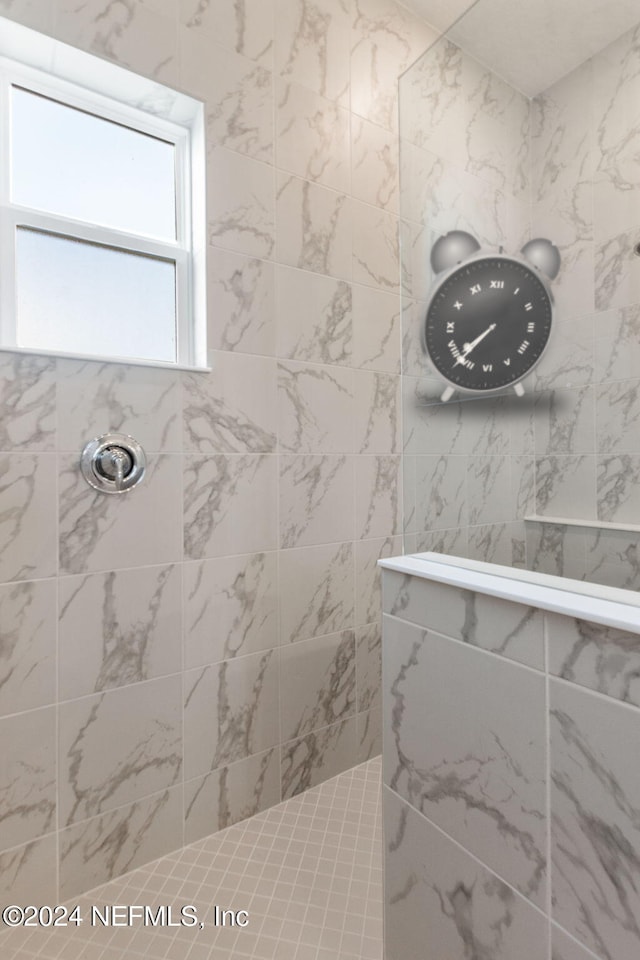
7:37
